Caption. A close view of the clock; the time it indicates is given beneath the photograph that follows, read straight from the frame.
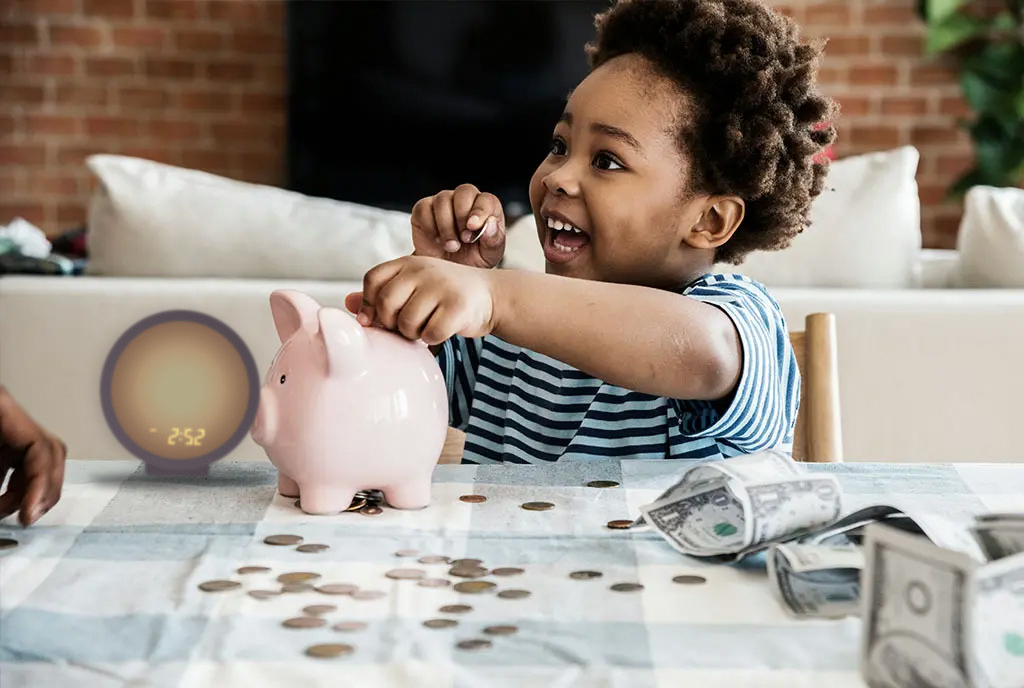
2:52
